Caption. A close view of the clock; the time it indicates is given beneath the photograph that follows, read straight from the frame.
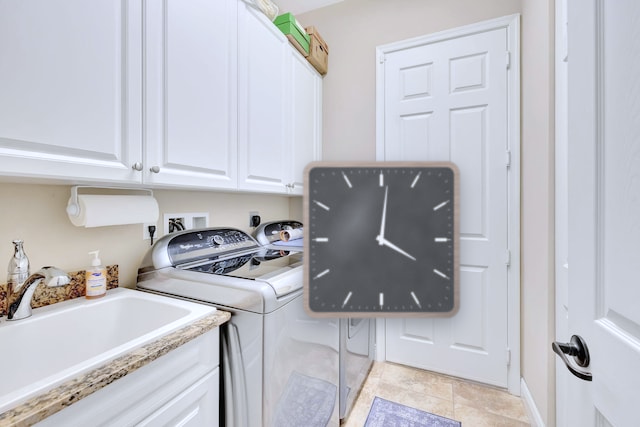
4:01
